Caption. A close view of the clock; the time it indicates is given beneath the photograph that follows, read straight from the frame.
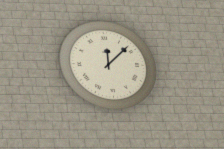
12:08
